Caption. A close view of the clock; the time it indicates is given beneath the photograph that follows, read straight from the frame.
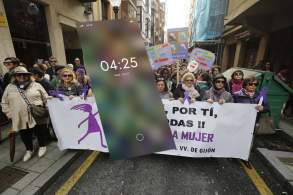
4:25
